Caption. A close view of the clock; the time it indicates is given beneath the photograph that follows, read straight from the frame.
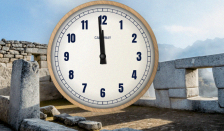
11:59
